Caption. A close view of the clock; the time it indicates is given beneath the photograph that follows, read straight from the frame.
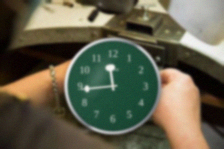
11:44
